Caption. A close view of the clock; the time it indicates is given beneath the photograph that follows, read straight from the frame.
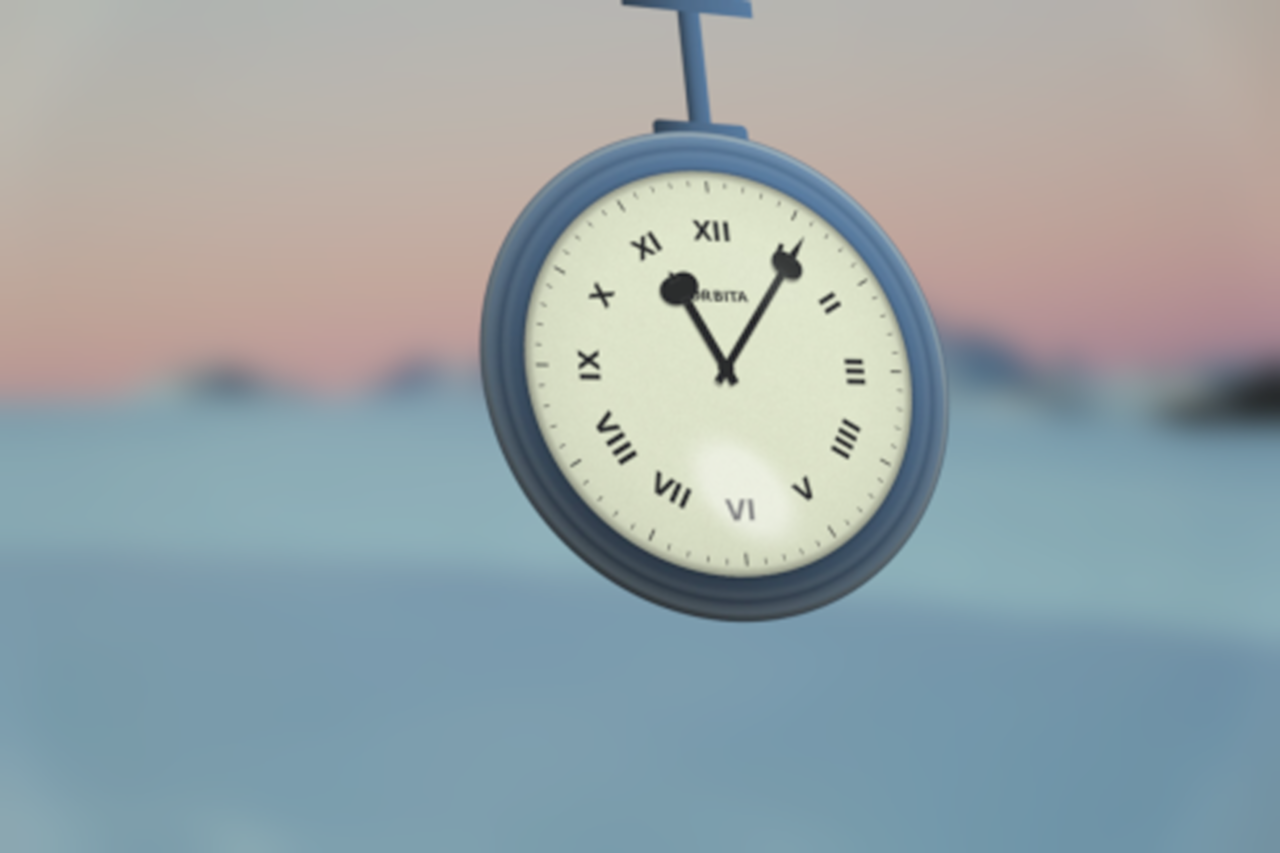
11:06
